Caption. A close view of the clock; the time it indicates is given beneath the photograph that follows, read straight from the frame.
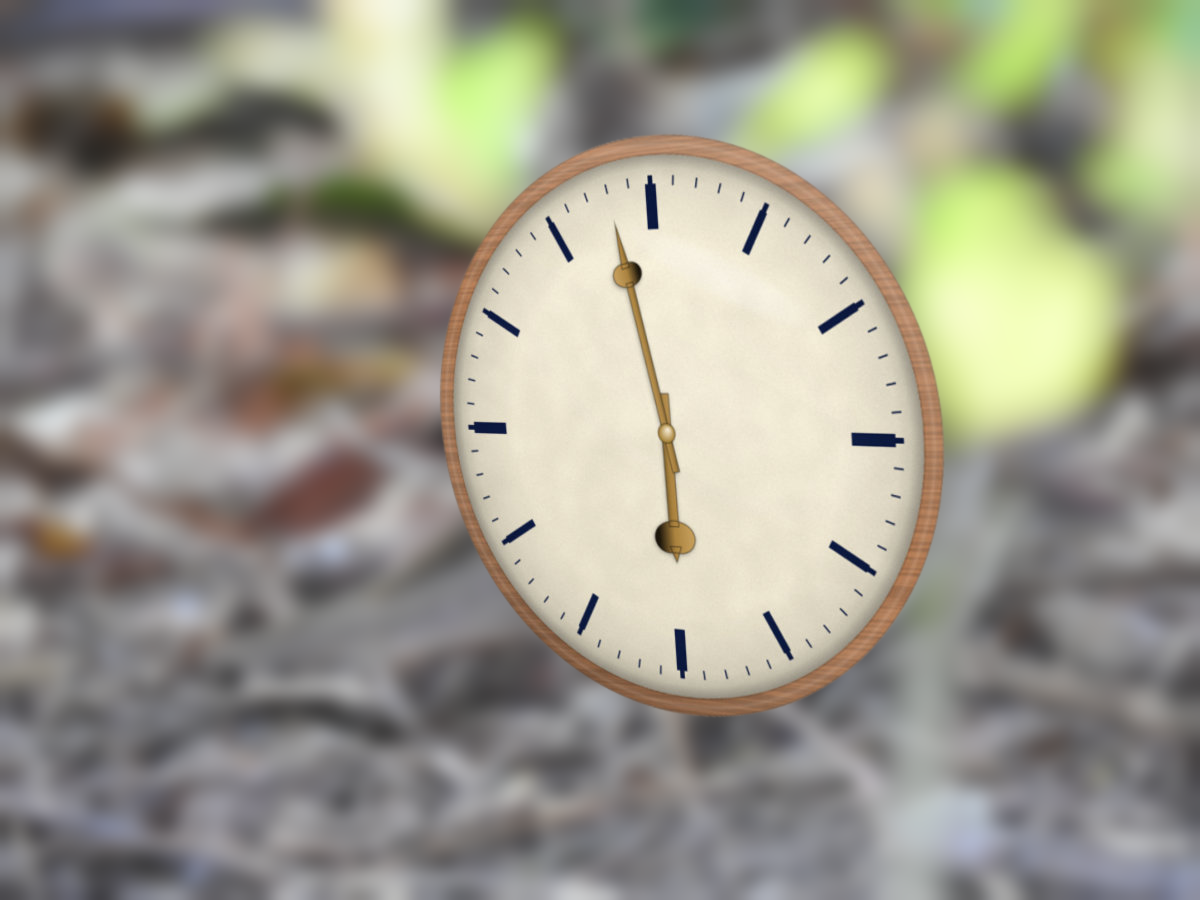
5:58
